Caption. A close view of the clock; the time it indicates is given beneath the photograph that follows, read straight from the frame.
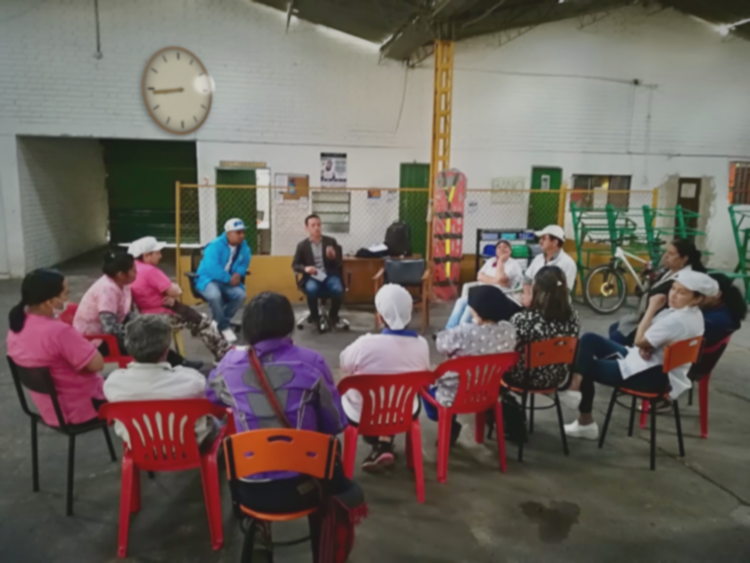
8:44
